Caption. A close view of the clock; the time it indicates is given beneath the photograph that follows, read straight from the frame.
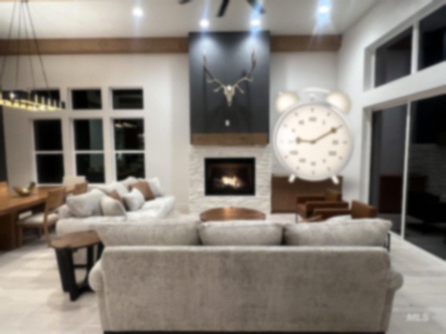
9:10
